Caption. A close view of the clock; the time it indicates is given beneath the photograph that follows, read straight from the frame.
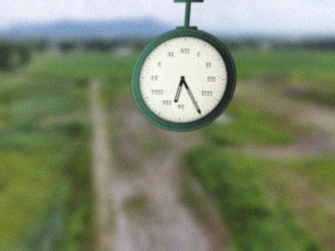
6:25
